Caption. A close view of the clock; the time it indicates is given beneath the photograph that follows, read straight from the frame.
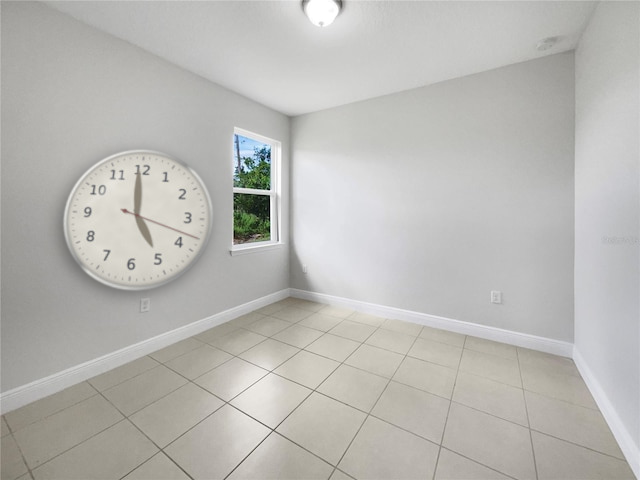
4:59:18
